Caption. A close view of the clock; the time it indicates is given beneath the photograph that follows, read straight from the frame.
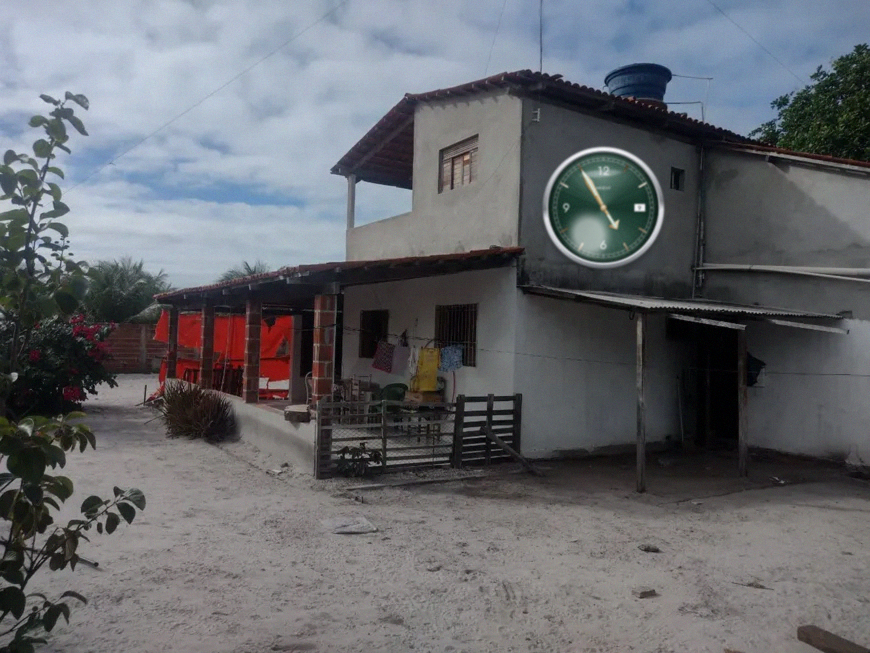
4:55
